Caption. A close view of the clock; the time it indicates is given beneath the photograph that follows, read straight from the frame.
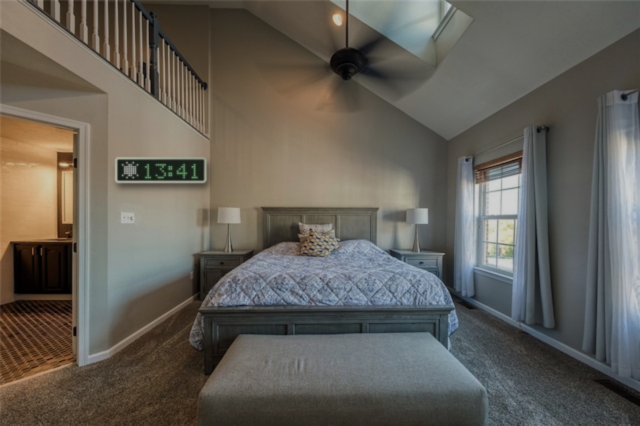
13:41
